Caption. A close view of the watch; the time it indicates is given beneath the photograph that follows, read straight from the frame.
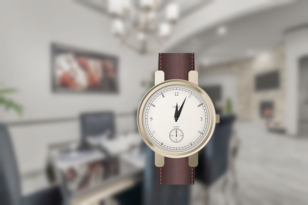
12:04
